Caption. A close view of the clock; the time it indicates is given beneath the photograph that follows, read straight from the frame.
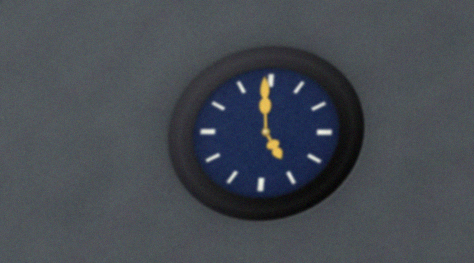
4:59
